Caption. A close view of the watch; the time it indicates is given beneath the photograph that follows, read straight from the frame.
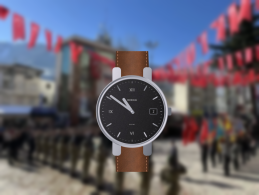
10:51
